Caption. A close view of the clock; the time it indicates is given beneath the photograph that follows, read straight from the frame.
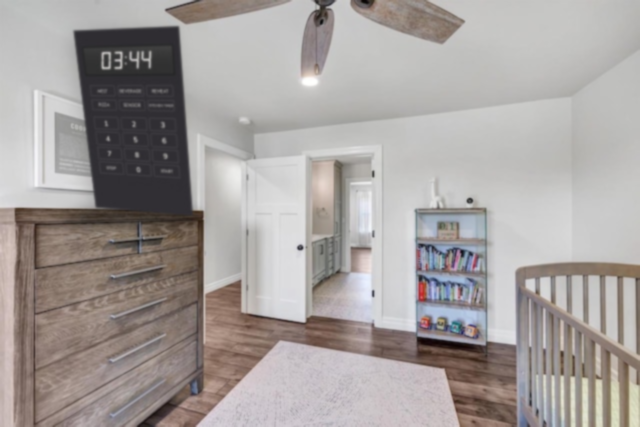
3:44
